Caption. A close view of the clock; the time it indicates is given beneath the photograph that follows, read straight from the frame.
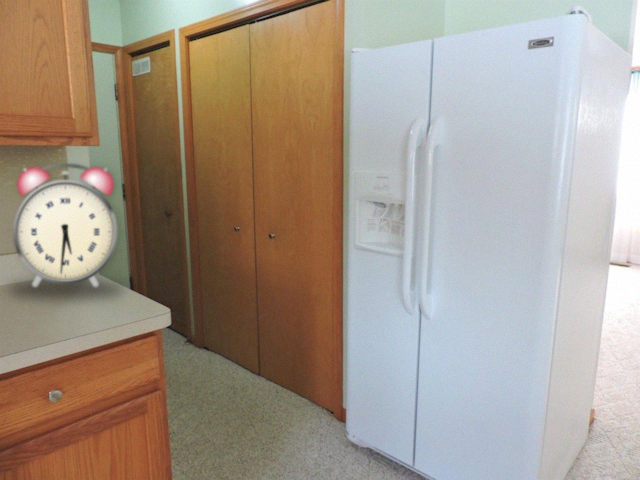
5:31
